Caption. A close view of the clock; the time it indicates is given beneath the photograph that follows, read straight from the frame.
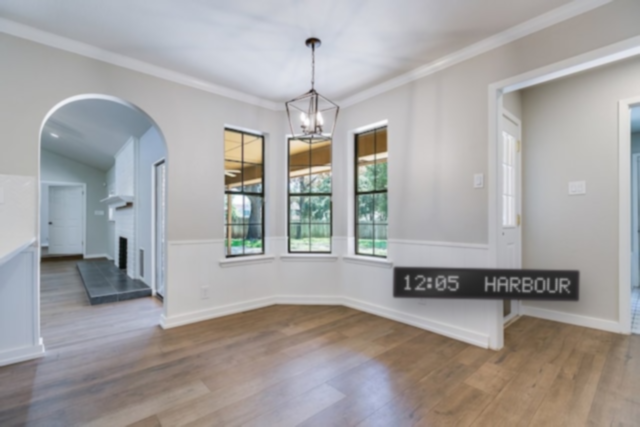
12:05
